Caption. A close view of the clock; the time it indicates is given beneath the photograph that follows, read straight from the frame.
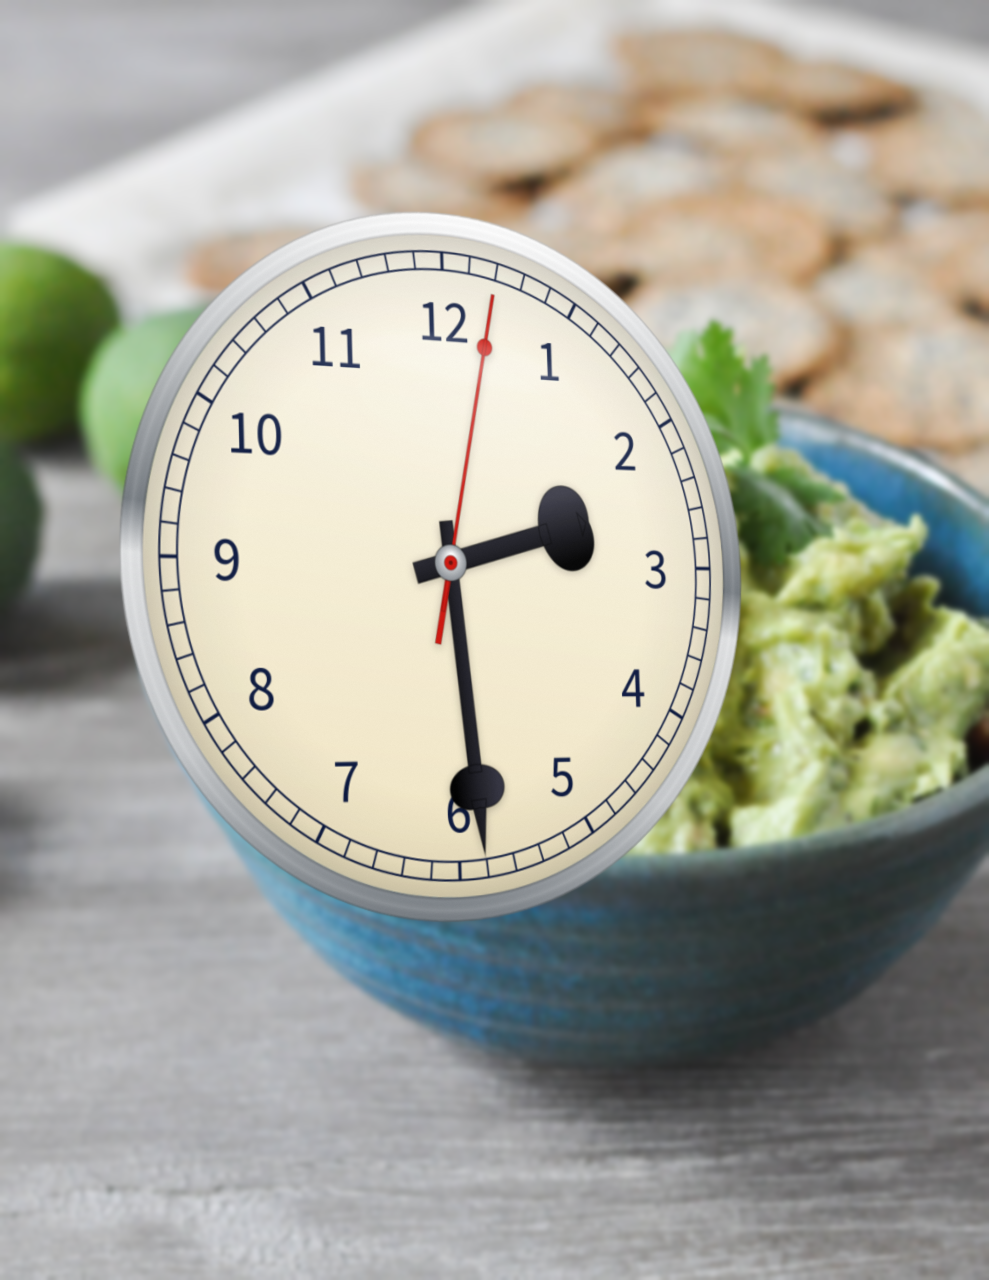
2:29:02
